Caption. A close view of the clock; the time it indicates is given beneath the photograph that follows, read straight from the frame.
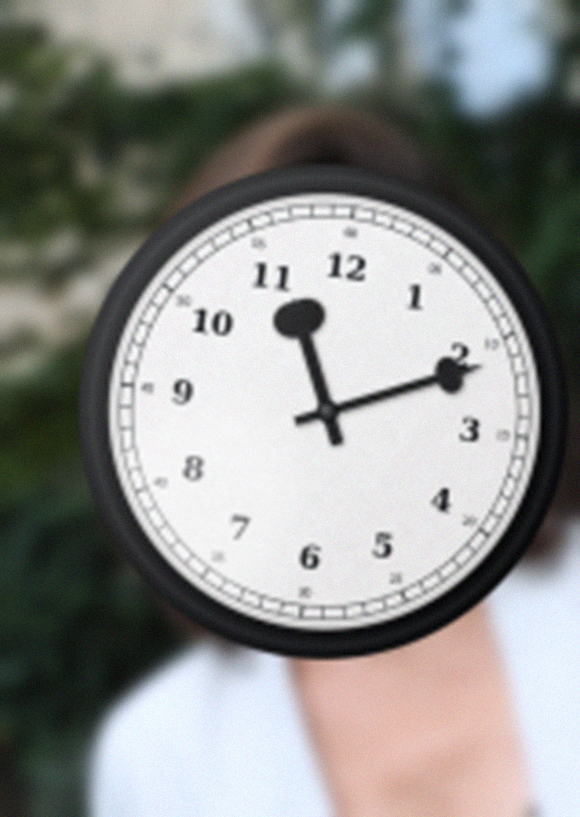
11:11
